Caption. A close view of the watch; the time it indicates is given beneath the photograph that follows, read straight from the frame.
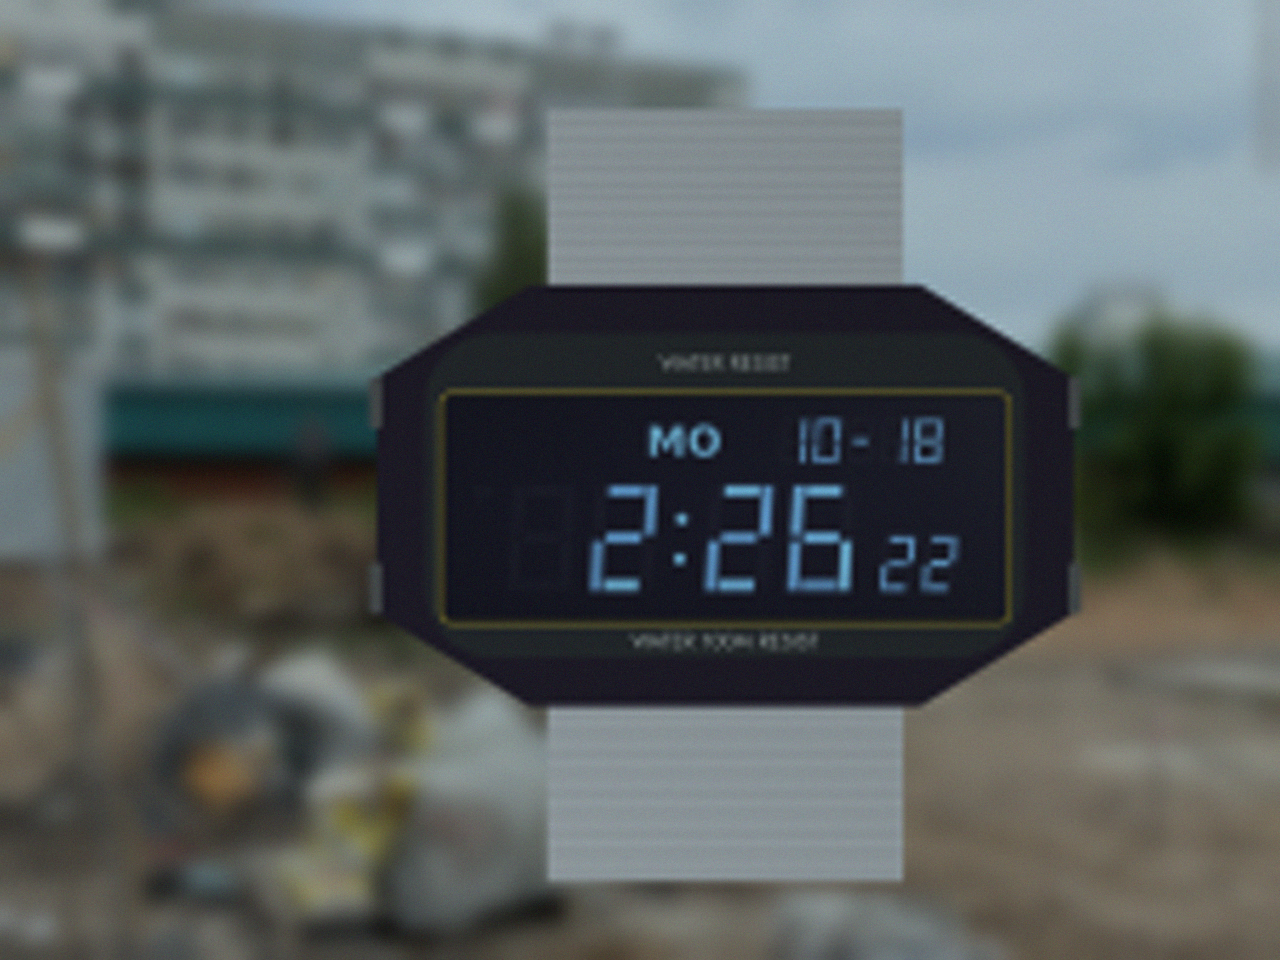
2:26:22
